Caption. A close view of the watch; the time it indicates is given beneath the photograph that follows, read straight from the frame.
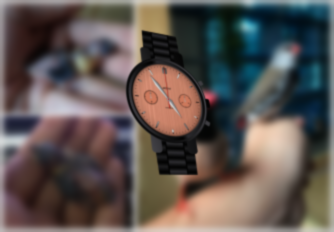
4:54
